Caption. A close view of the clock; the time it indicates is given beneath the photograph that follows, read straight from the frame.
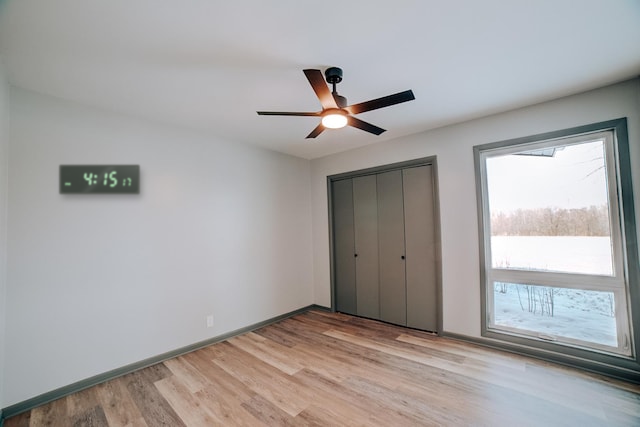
4:15
